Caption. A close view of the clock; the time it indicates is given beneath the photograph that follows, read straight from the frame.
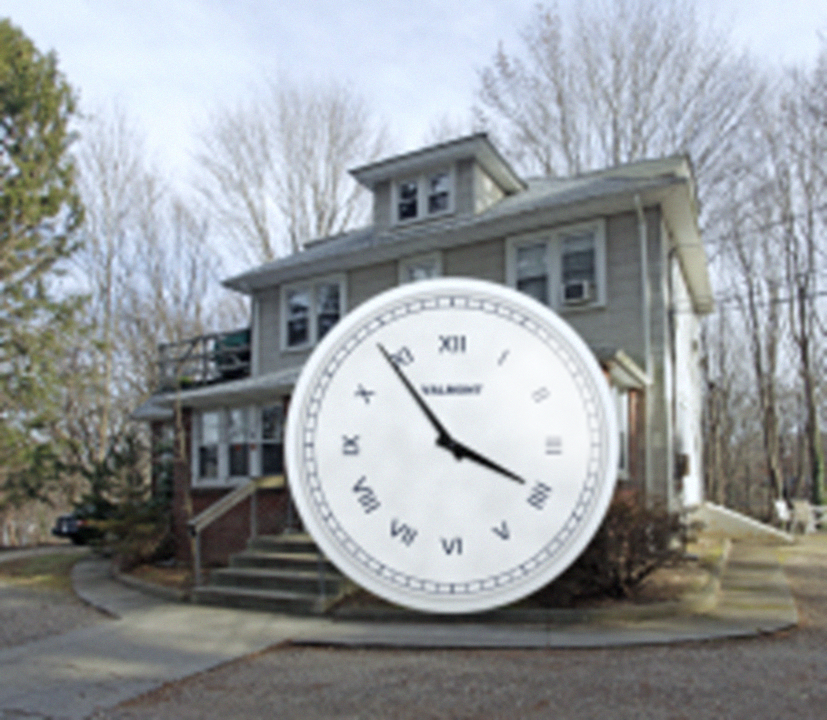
3:54
